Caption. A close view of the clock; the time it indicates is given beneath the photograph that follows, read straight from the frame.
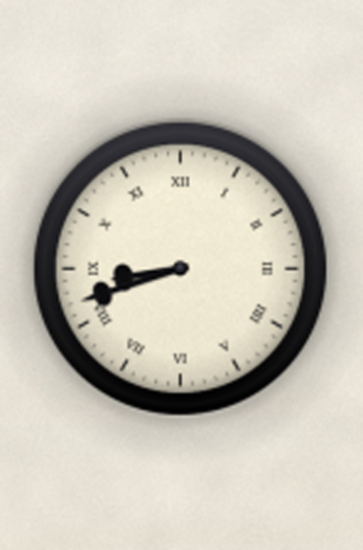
8:42
